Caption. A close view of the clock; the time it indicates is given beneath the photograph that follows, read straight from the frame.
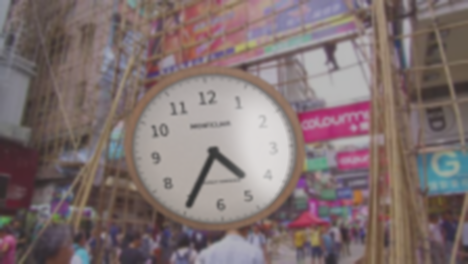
4:35
